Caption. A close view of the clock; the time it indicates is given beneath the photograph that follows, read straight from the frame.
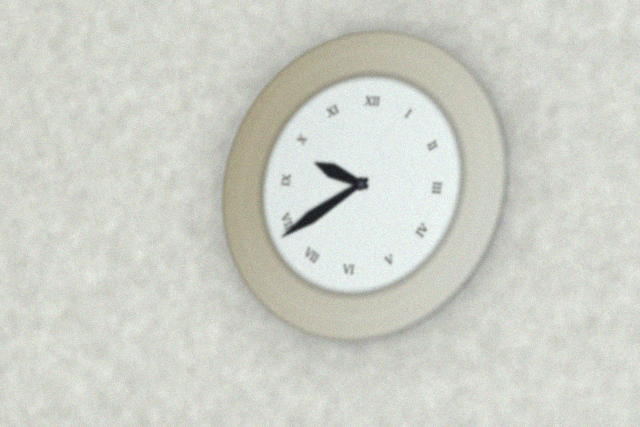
9:39
